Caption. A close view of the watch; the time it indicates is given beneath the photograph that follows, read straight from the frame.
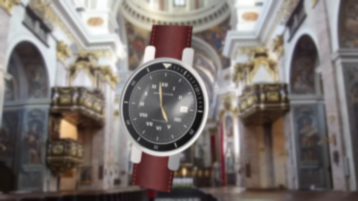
4:58
